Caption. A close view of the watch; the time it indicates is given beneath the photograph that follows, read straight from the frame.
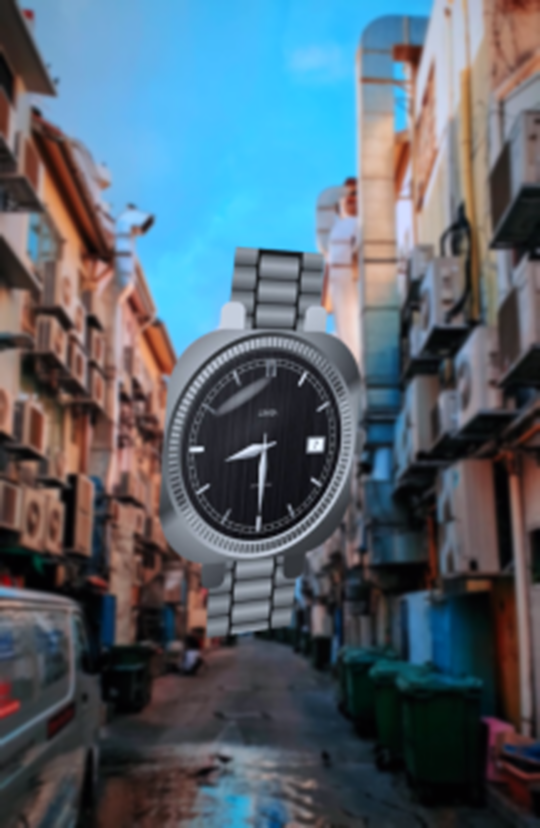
8:30
